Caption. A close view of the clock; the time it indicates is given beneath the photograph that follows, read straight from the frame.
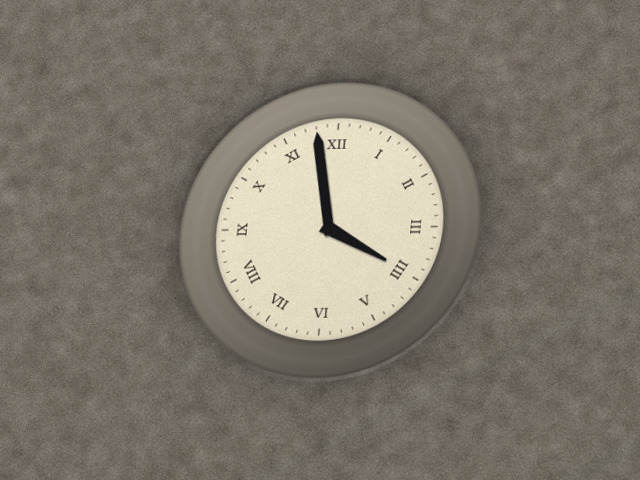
3:58
